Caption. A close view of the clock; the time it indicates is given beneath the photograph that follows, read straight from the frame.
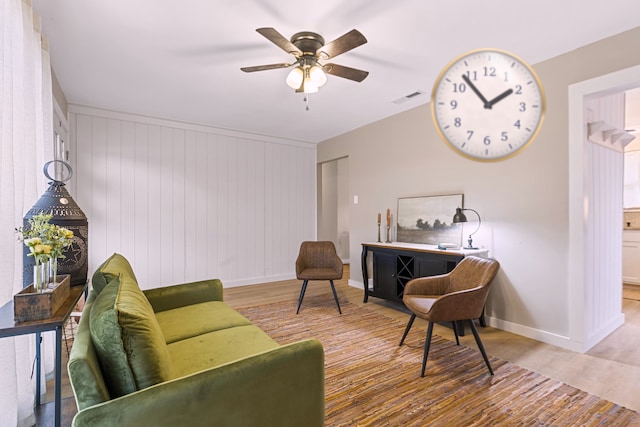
1:53
